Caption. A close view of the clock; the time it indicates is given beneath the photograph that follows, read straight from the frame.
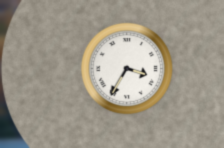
3:35
